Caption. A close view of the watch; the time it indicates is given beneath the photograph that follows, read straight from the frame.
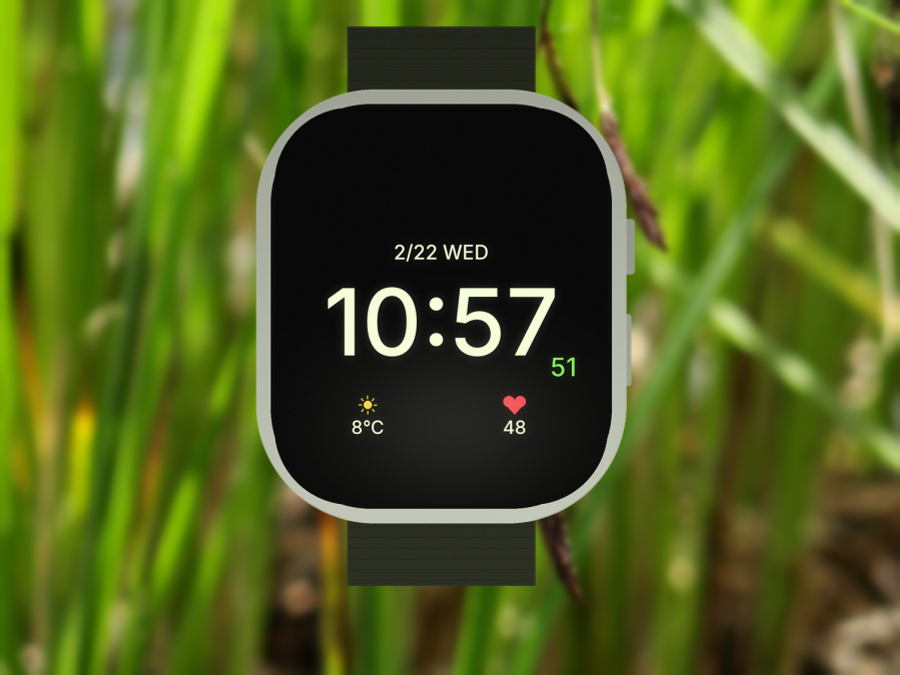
10:57:51
